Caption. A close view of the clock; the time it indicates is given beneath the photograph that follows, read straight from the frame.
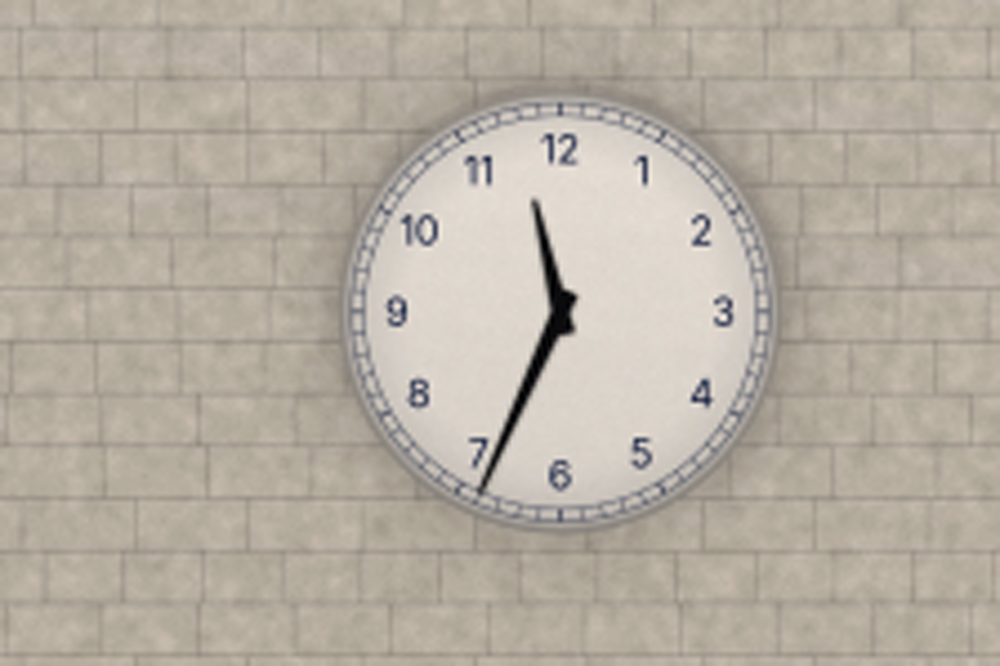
11:34
